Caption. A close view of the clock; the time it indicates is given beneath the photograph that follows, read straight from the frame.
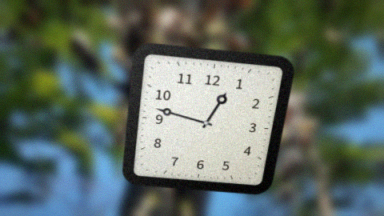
12:47
